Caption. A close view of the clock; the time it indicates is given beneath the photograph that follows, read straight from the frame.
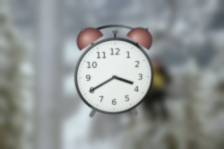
3:40
